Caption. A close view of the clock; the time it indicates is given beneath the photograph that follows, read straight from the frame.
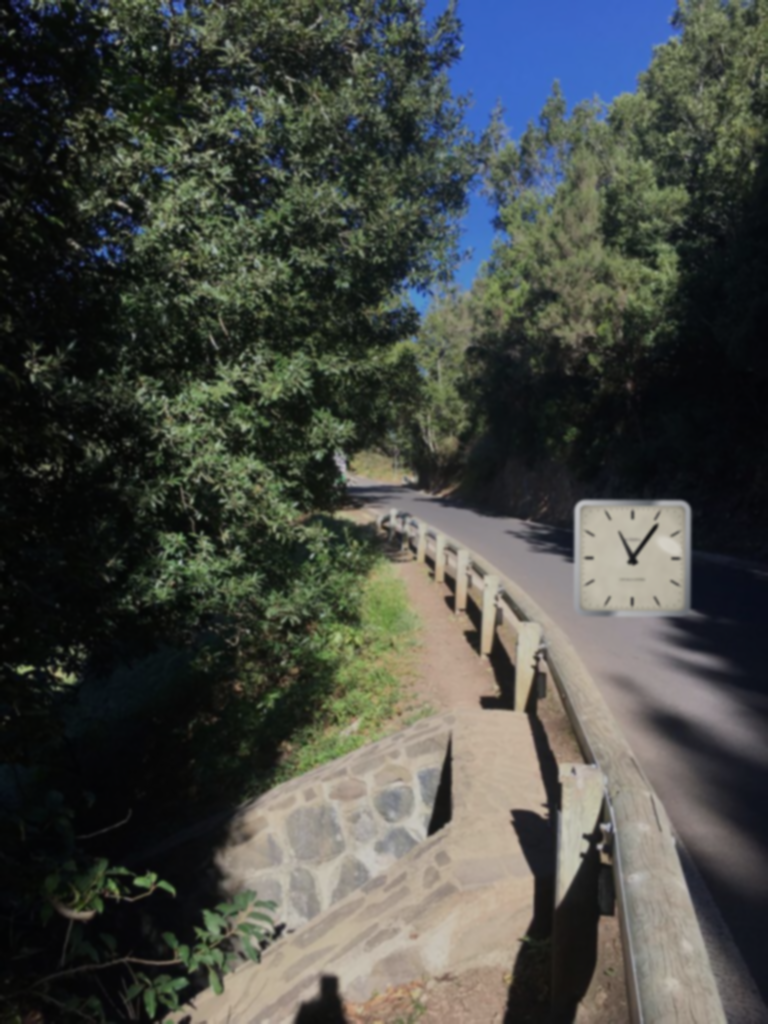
11:06
